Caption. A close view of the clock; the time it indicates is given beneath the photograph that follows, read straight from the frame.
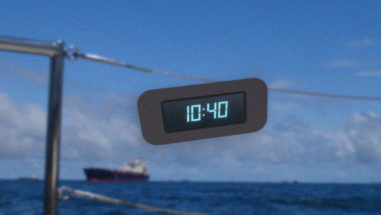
10:40
